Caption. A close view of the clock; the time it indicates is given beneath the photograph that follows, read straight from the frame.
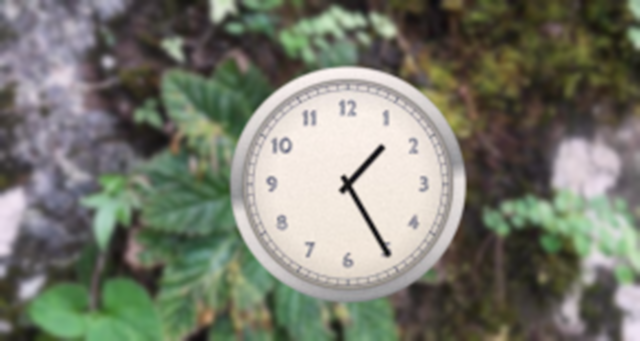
1:25
